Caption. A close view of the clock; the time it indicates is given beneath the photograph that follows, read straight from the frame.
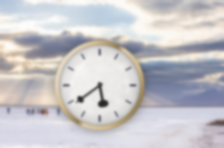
5:39
